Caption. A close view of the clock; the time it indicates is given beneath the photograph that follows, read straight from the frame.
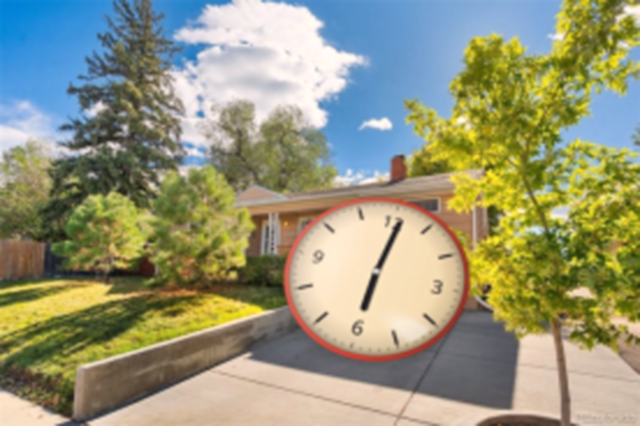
6:01
